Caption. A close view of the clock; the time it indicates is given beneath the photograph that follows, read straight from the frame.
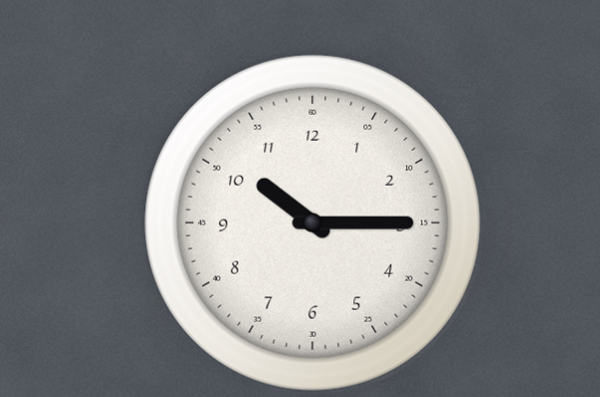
10:15
